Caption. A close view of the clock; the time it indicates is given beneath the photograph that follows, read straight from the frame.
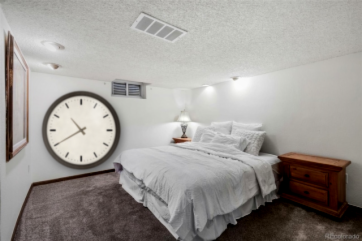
10:40
